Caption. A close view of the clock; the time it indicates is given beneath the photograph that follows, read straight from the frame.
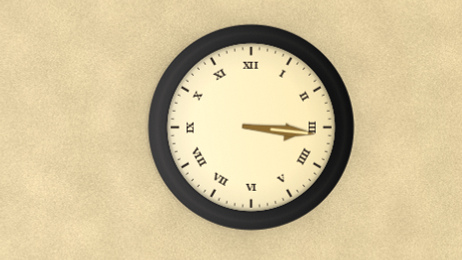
3:16
